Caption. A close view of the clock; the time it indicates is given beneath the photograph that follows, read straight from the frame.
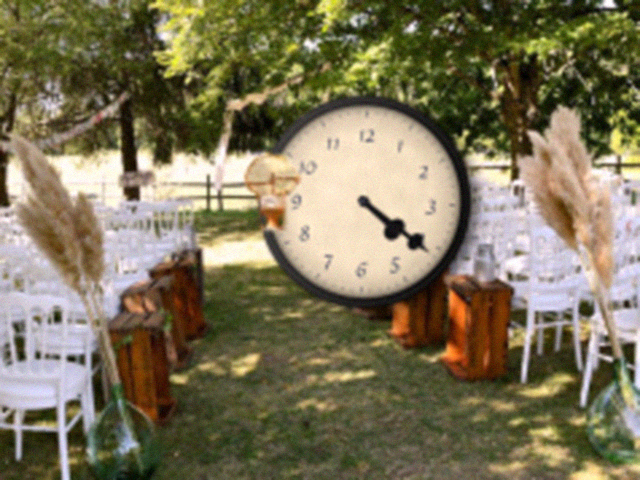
4:21
